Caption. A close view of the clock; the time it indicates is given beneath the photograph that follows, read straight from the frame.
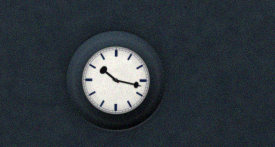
10:17
